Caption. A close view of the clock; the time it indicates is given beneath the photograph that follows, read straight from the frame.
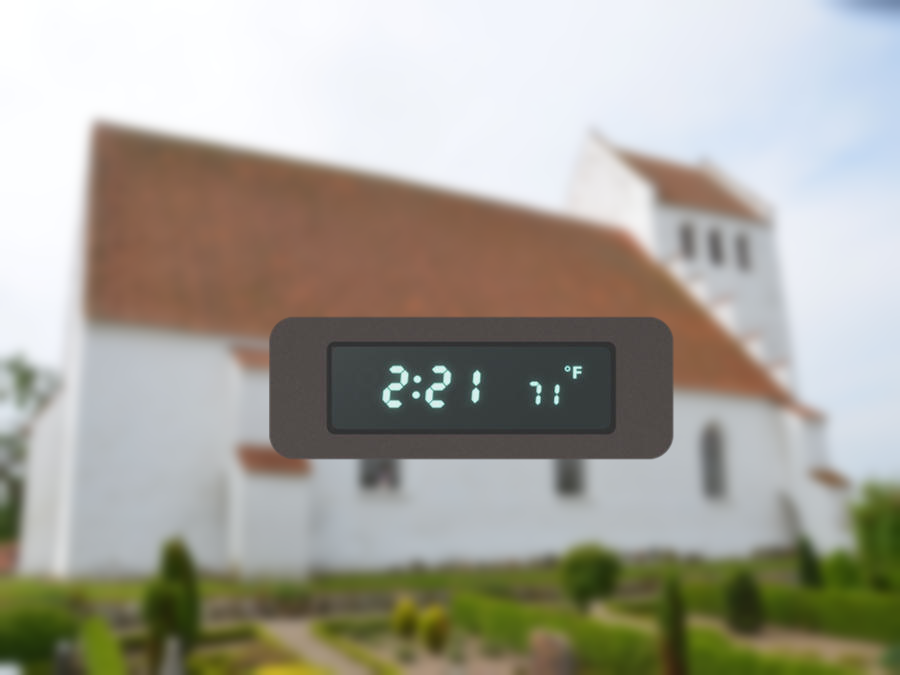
2:21
